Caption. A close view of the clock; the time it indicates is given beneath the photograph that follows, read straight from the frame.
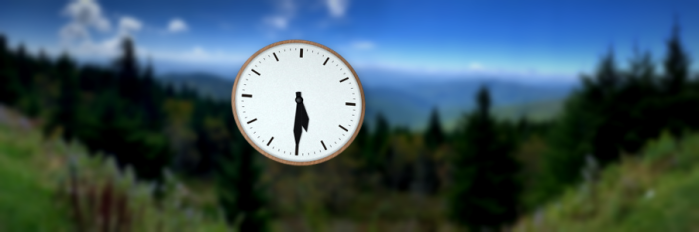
5:30
